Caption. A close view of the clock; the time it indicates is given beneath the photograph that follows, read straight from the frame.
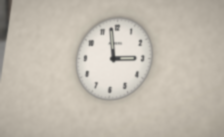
2:58
